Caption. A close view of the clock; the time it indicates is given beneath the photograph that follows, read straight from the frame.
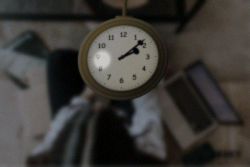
2:08
